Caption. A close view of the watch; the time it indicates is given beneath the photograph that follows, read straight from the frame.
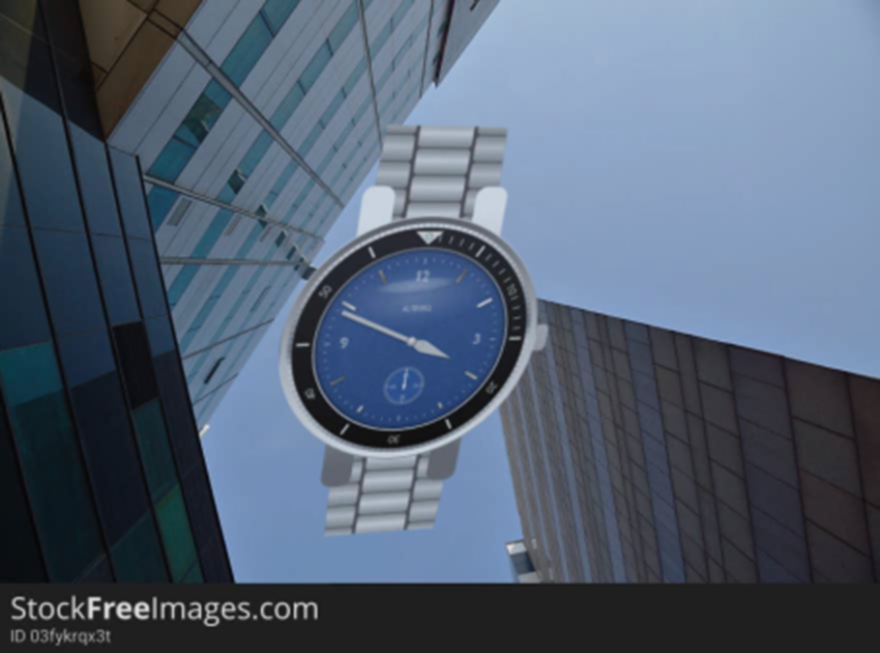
3:49
